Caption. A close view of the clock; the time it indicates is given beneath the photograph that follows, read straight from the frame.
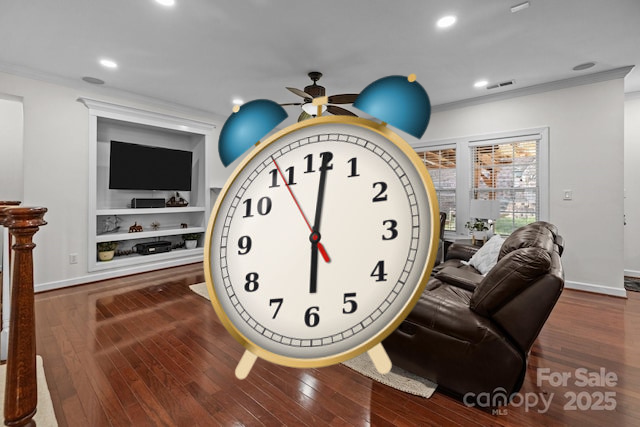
6:00:55
